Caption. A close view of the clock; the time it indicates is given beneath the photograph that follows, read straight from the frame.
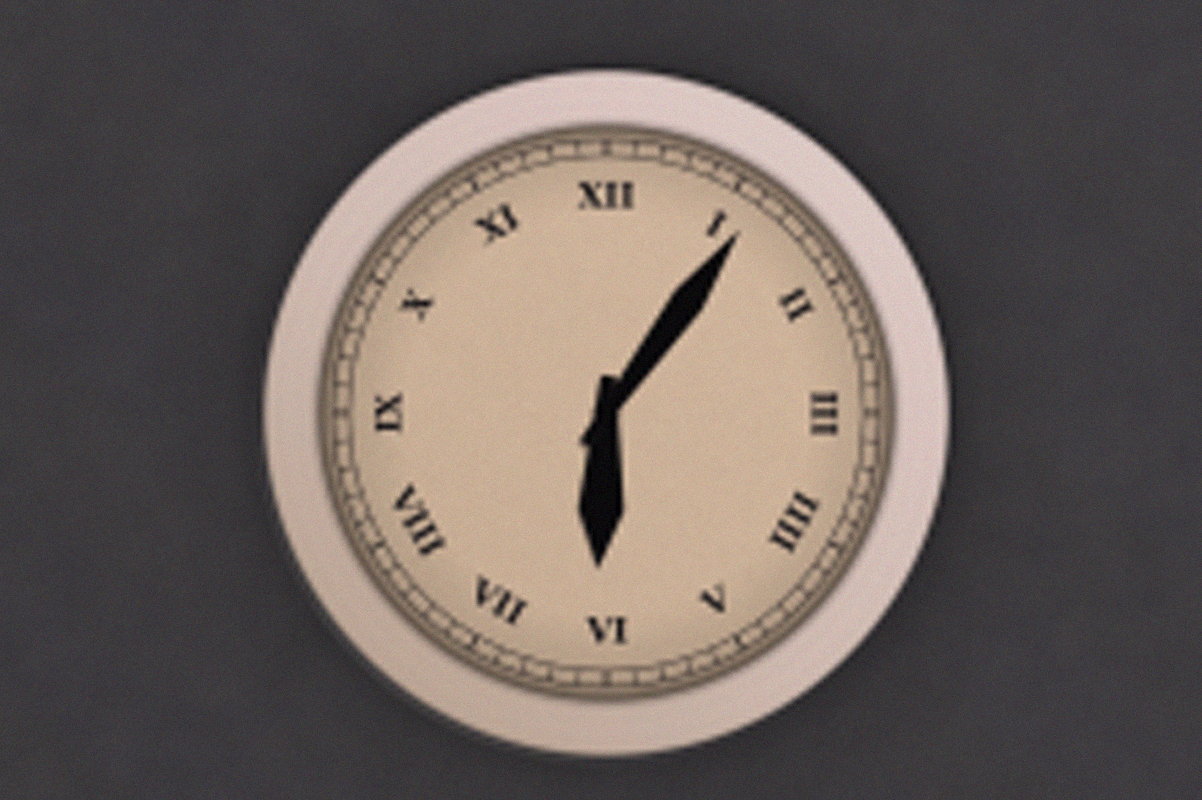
6:06
